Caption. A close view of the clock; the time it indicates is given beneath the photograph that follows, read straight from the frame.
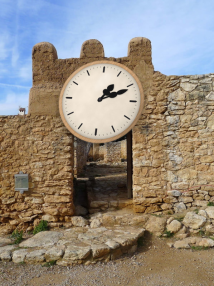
1:11
